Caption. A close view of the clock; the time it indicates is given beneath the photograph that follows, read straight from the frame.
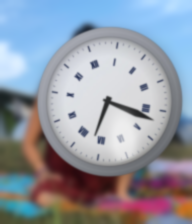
7:22
